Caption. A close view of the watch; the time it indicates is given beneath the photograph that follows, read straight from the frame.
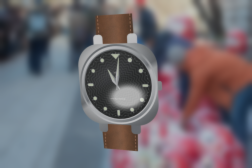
11:01
